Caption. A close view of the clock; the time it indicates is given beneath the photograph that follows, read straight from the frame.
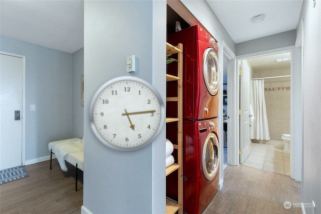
5:14
